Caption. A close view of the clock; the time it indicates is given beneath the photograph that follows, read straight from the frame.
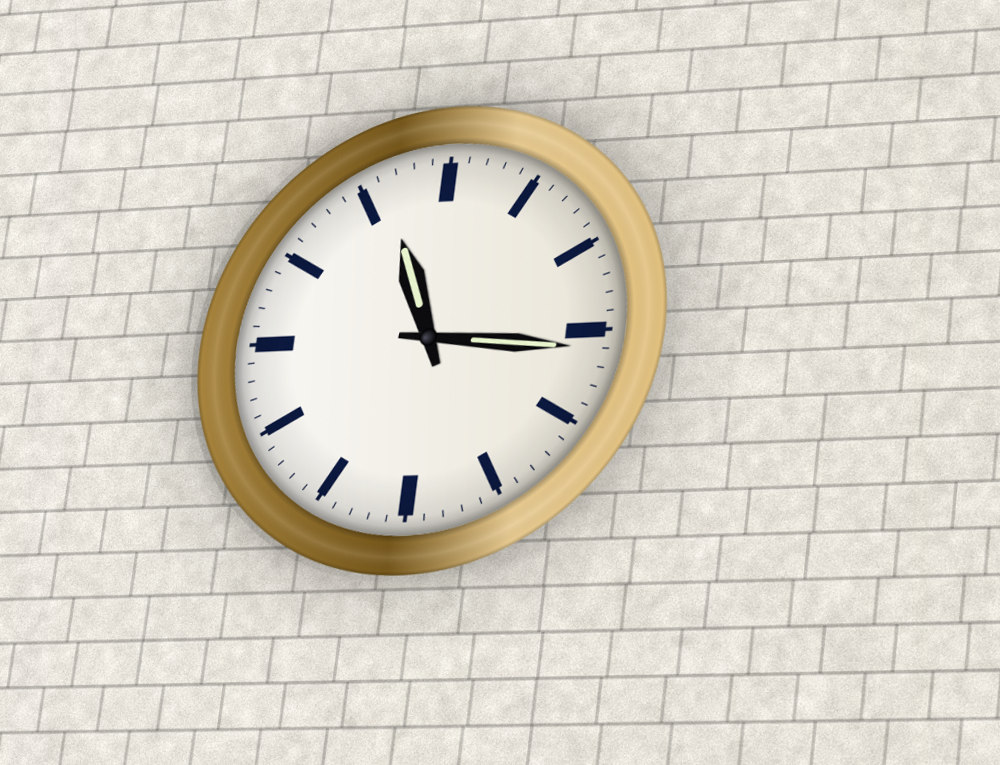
11:16
